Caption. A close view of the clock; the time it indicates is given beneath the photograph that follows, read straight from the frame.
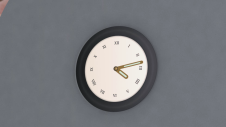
4:13
